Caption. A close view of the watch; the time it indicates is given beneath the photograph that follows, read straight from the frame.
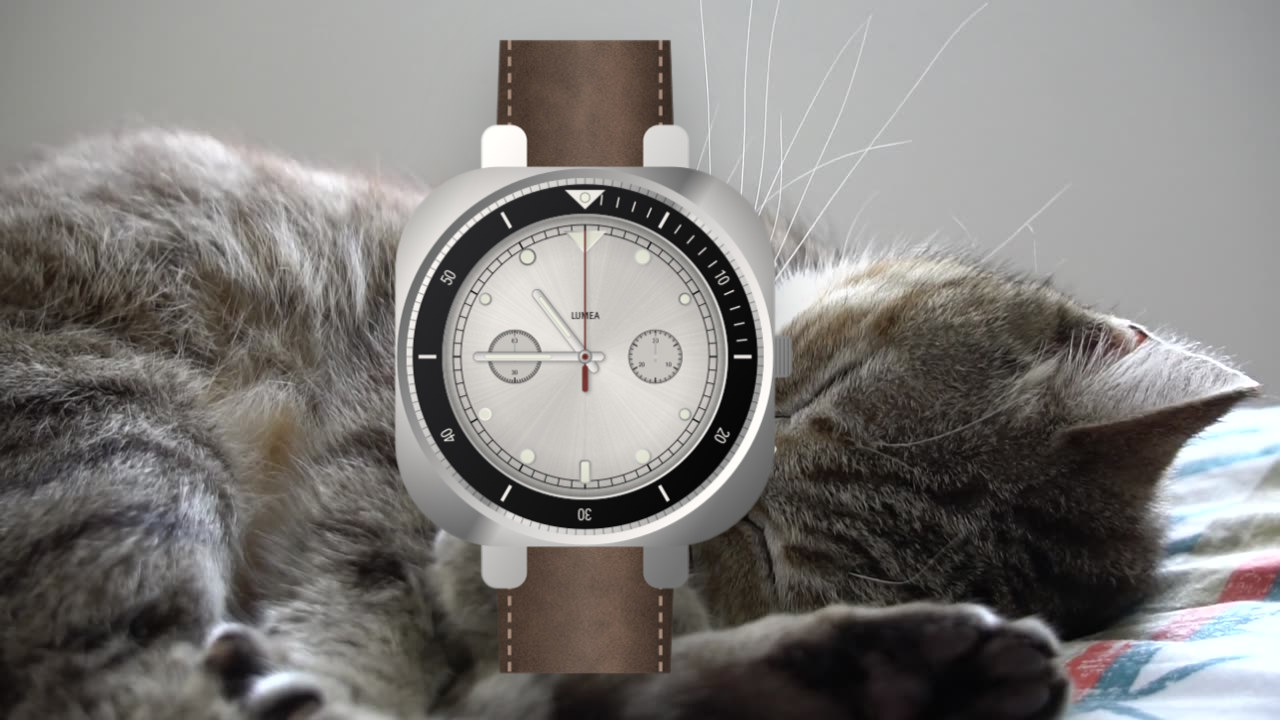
10:45
